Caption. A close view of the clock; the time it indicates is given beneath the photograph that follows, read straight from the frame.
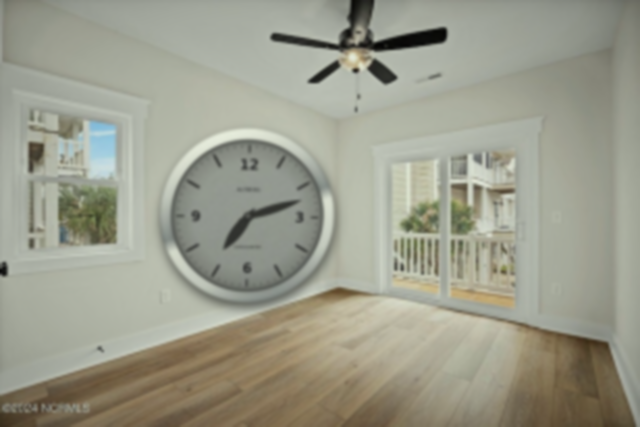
7:12
